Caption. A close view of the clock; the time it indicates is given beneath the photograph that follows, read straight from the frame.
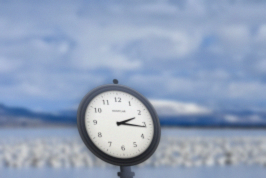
2:16
